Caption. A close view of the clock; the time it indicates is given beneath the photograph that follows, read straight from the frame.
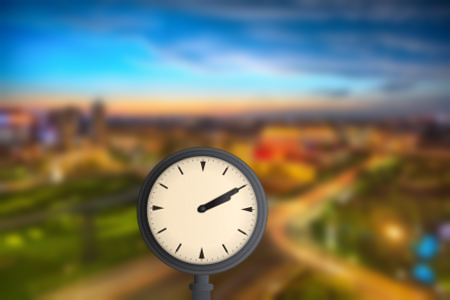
2:10
